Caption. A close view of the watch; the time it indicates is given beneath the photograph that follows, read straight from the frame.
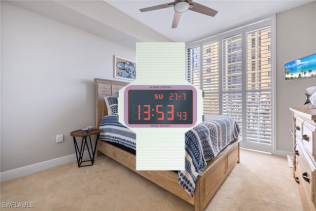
13:53:43
